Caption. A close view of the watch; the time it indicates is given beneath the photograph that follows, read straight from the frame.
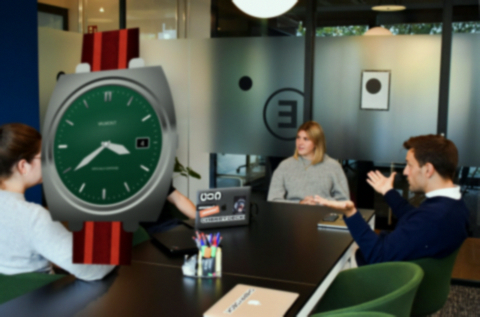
3:39
